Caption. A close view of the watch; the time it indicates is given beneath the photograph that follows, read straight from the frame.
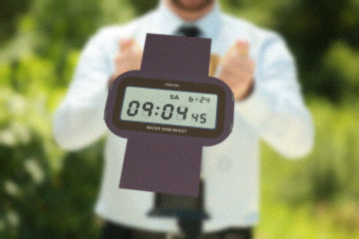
9:04:45
